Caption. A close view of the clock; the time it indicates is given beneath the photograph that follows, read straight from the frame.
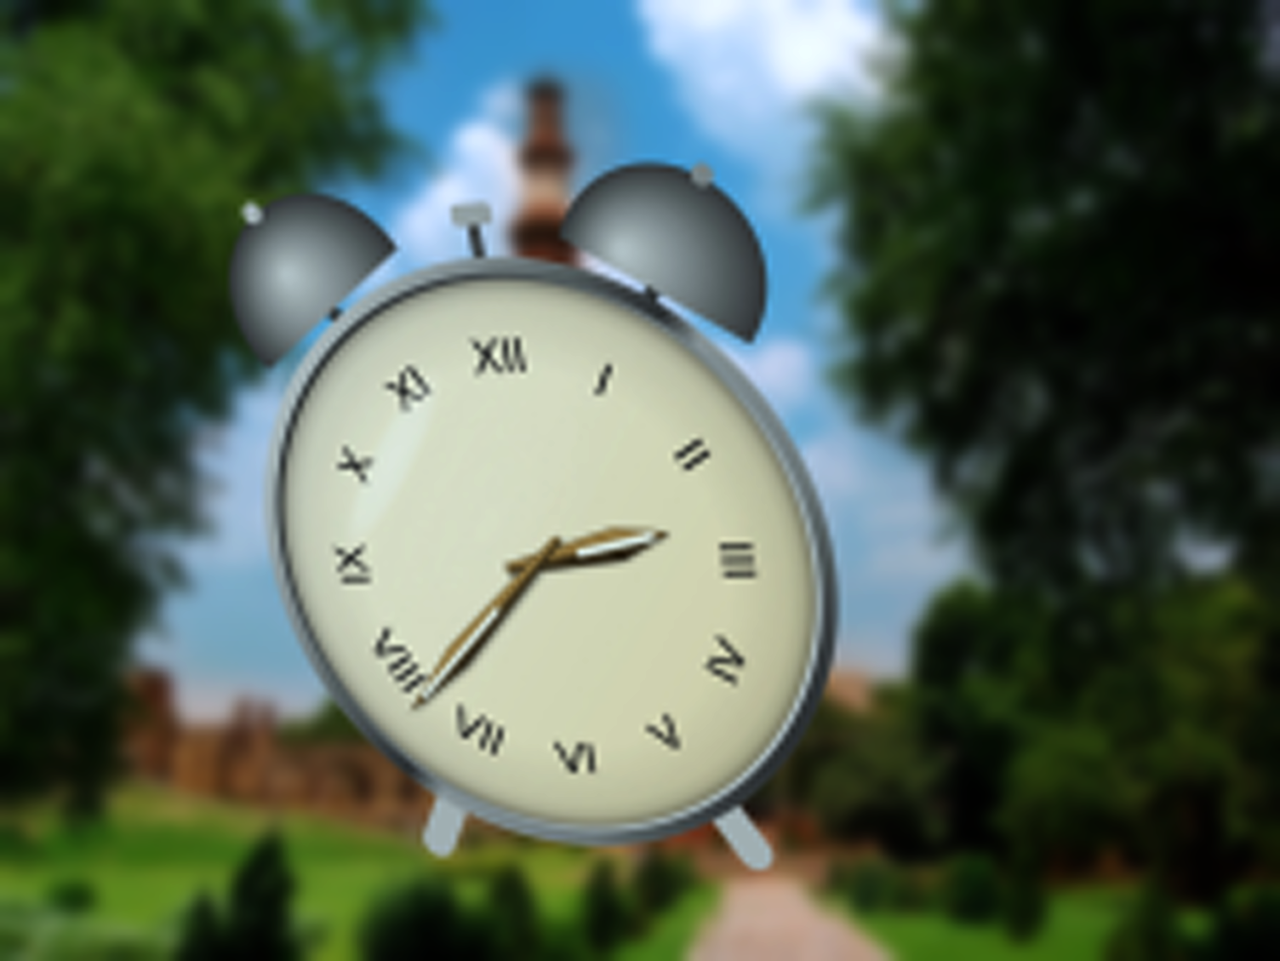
2:38
